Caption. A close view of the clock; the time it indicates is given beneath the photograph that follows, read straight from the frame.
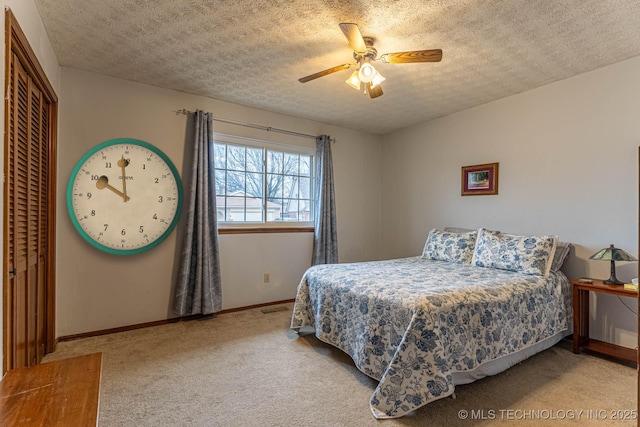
9:59
